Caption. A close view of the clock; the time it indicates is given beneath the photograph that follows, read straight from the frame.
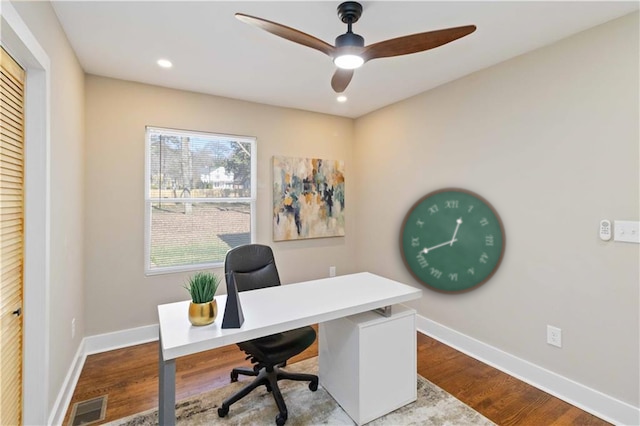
12:42
